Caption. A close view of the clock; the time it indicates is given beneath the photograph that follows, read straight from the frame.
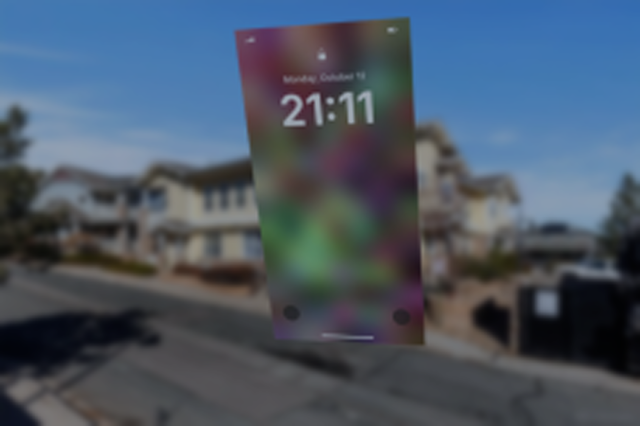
21:11
